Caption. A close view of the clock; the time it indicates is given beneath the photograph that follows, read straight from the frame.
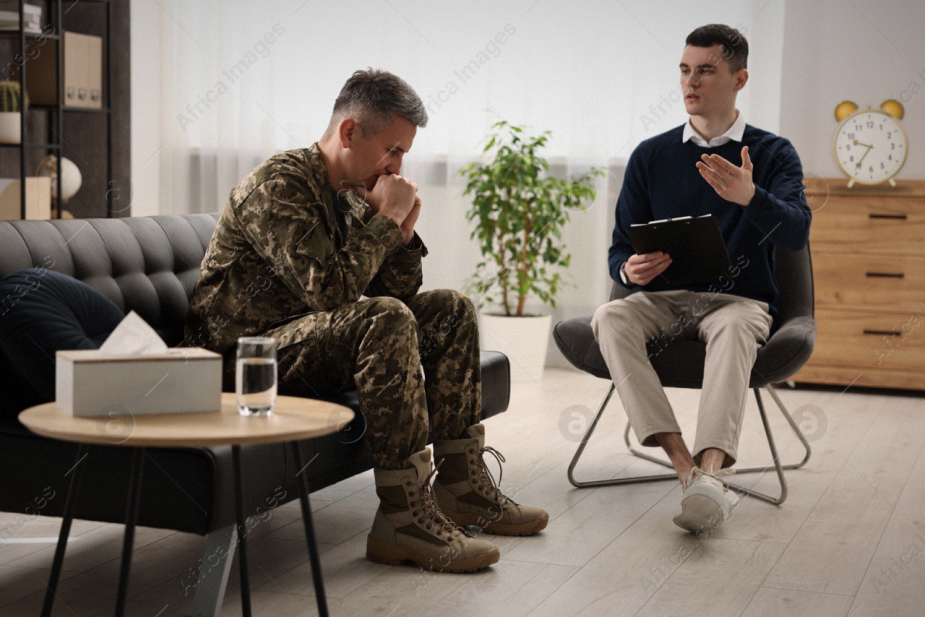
9:36
